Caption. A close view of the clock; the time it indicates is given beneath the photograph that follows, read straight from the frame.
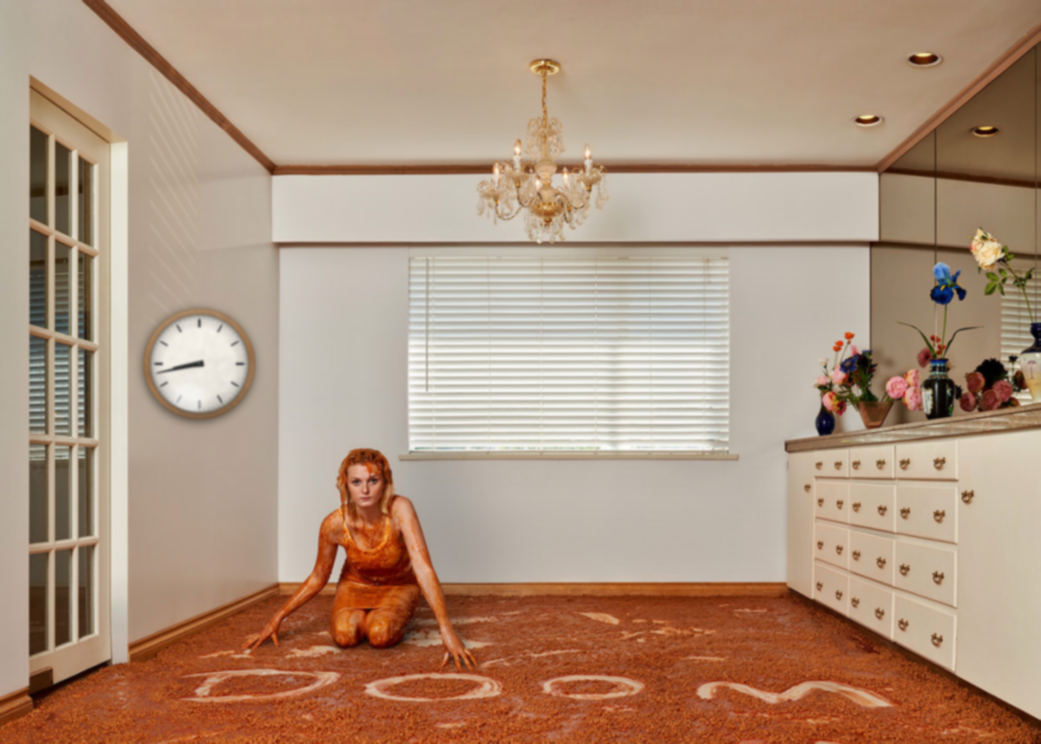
8:43
